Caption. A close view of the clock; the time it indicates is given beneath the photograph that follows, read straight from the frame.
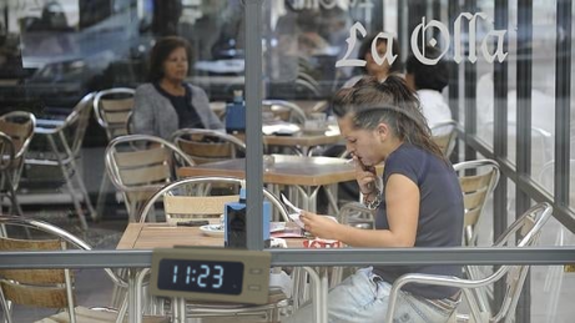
11:23
